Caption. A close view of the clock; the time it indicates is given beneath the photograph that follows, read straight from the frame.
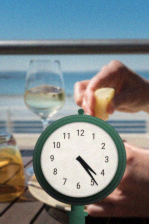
4:24
